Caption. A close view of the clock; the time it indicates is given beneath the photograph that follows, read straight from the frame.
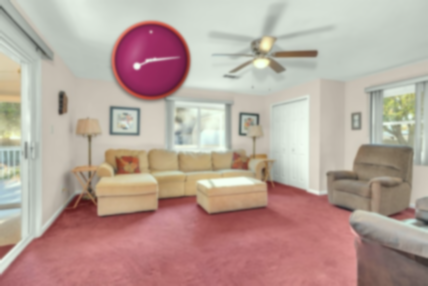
8:14
